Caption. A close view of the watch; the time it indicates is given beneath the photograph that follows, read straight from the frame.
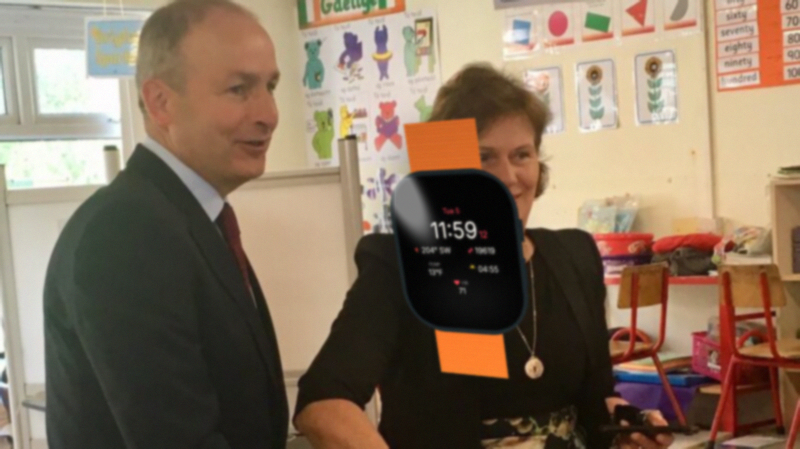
11:59
